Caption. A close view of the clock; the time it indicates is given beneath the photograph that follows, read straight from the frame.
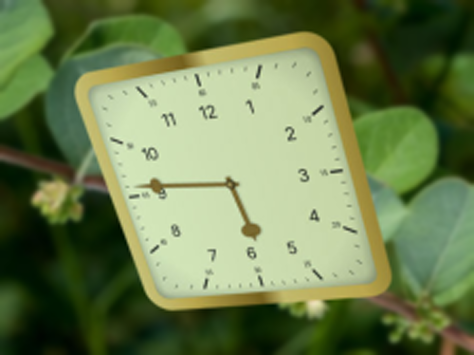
5:46
